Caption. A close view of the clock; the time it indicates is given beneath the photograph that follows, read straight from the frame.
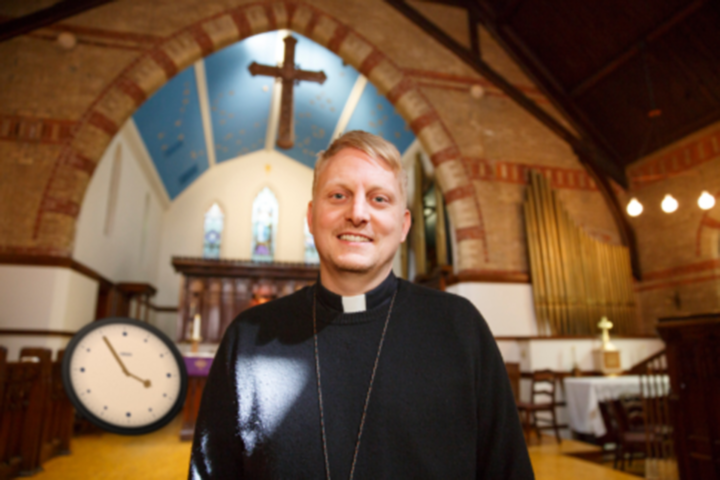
3:55
